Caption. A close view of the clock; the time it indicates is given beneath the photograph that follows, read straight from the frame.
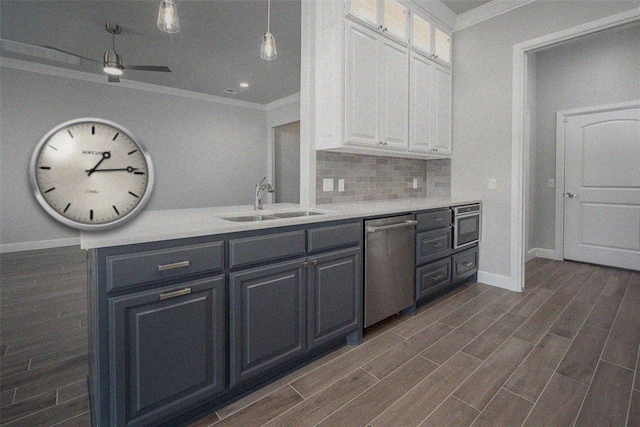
1:14
